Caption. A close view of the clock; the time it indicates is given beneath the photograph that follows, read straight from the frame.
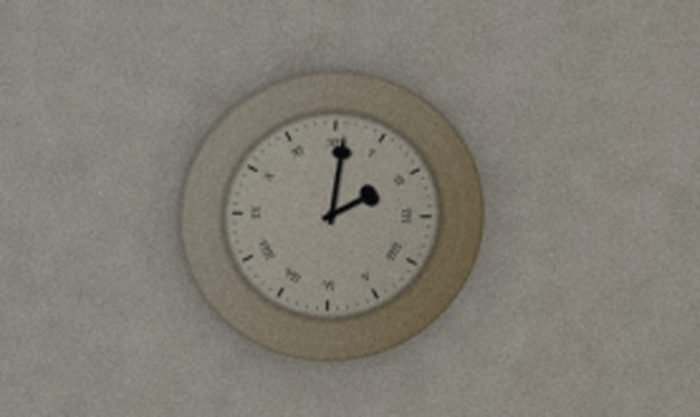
2:01
